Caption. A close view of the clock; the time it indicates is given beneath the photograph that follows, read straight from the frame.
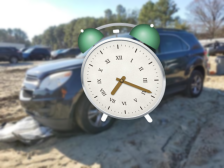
7:19
